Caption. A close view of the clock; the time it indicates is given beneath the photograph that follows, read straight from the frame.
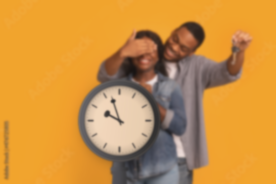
9:57
